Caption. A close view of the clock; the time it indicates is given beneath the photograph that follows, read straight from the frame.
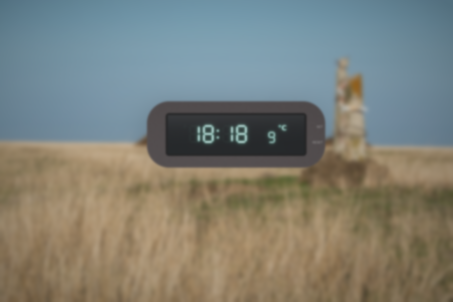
18:18
